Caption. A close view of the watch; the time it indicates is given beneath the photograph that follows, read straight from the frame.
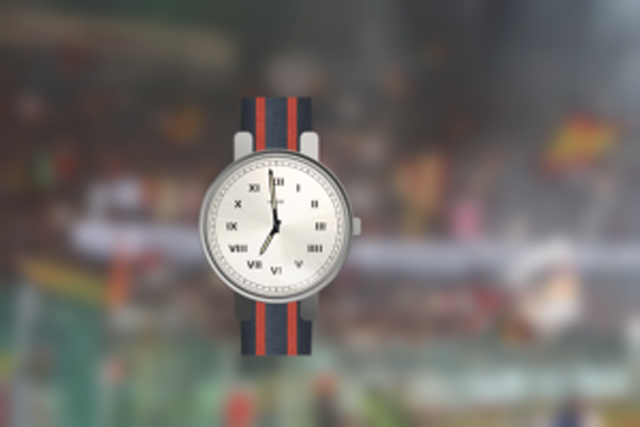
6:59
